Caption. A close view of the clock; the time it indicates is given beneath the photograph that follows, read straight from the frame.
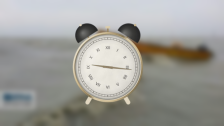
9:16
